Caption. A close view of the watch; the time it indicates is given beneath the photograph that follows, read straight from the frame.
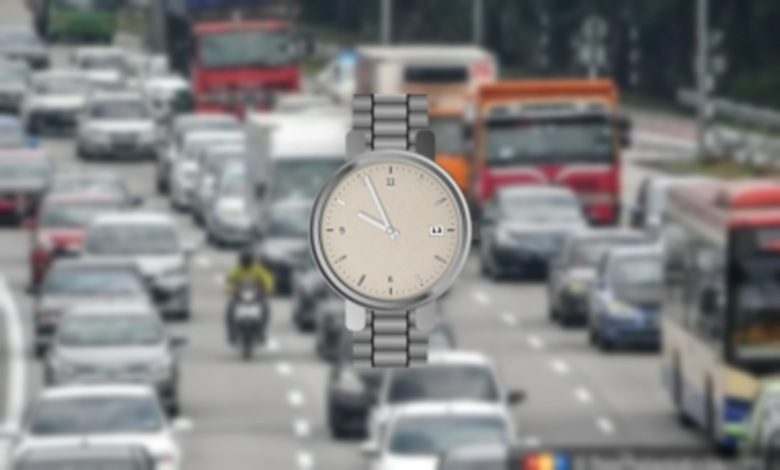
9:56
